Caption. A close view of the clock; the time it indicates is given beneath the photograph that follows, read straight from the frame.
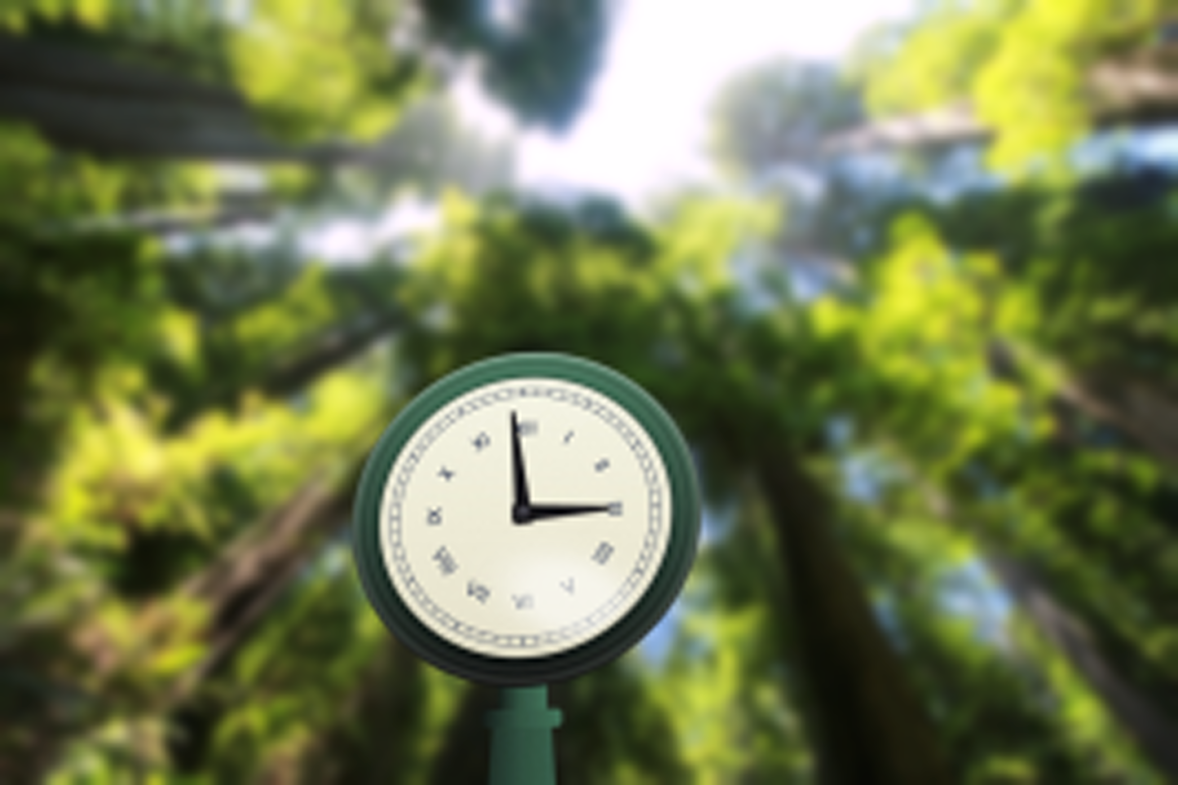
2:59
